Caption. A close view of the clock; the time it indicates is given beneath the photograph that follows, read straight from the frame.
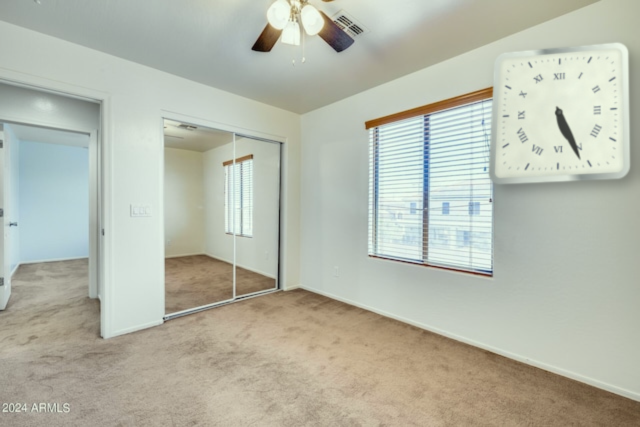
5:26
